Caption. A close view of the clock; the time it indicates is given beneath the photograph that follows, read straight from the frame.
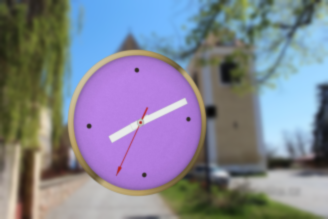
8:11:35
